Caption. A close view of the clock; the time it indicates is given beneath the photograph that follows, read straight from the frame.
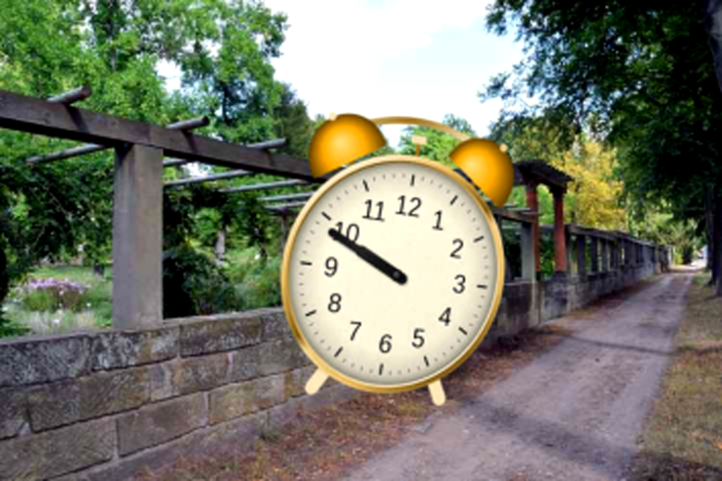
9:49
